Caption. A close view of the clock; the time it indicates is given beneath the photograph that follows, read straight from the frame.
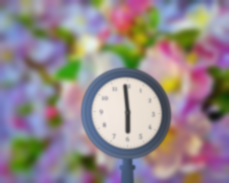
5:59
